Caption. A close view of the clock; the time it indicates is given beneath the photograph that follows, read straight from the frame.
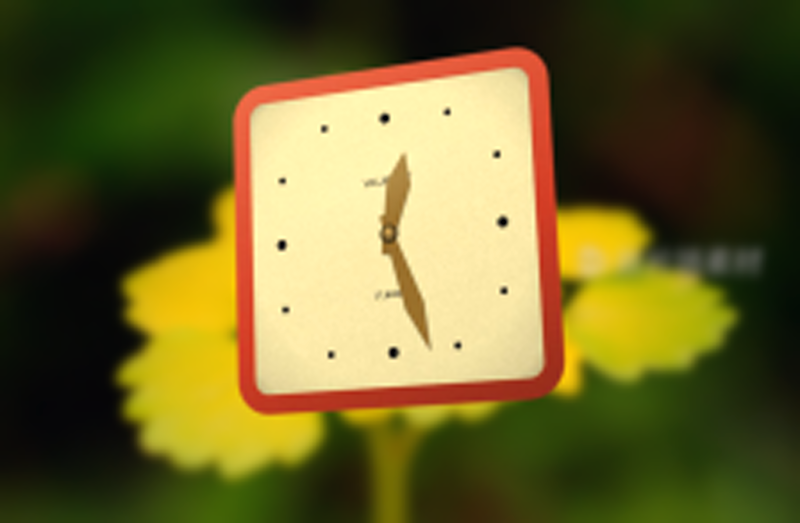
12:27
